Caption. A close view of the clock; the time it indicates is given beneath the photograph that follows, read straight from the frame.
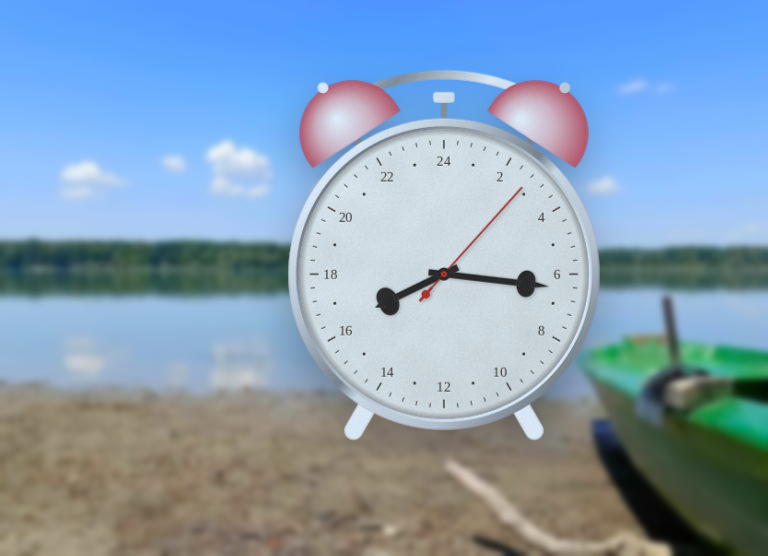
16:16:07
